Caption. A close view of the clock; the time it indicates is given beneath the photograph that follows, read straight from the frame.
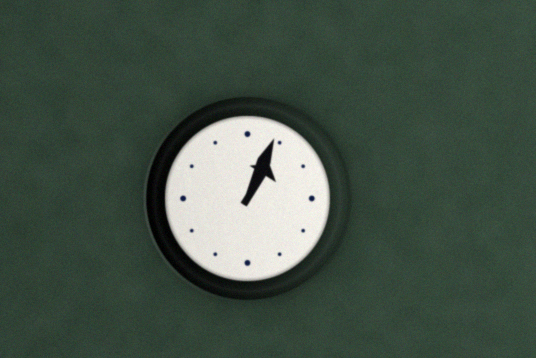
1:04
